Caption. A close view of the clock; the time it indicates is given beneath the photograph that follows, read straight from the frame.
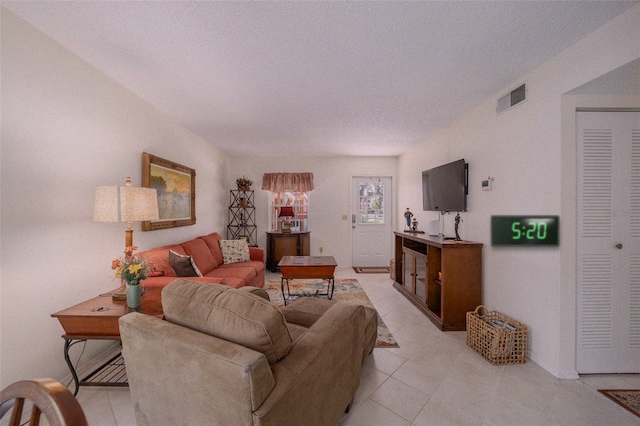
5:20
